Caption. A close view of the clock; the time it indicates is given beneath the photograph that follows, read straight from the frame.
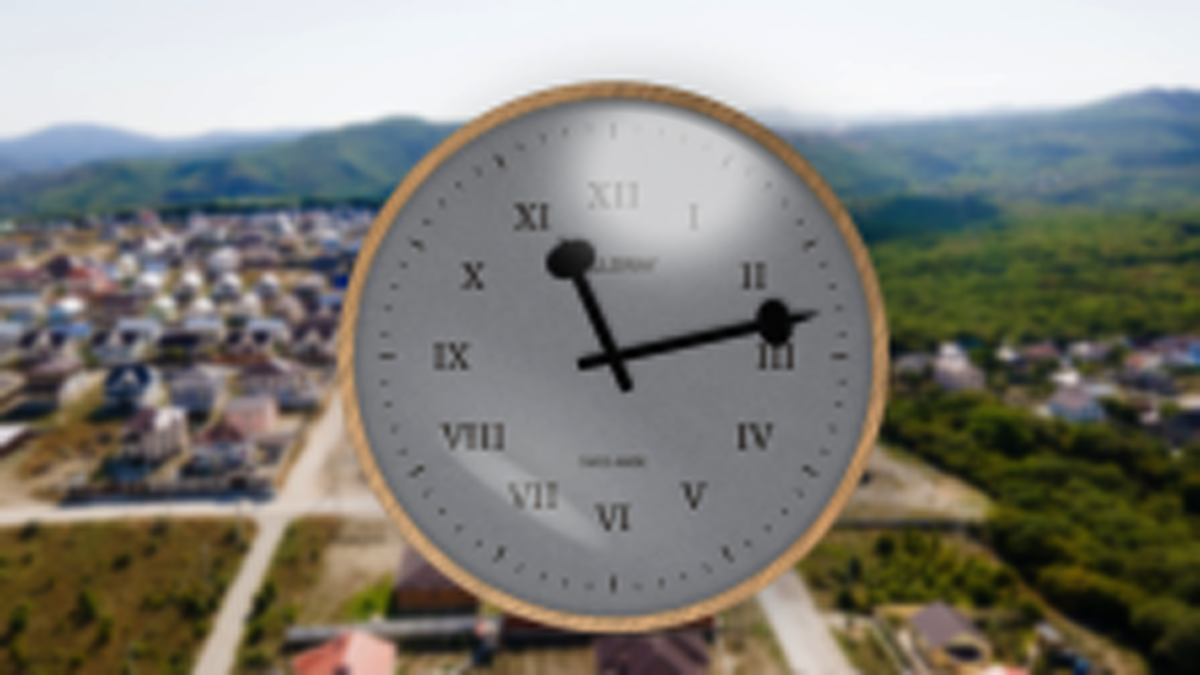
11:13
